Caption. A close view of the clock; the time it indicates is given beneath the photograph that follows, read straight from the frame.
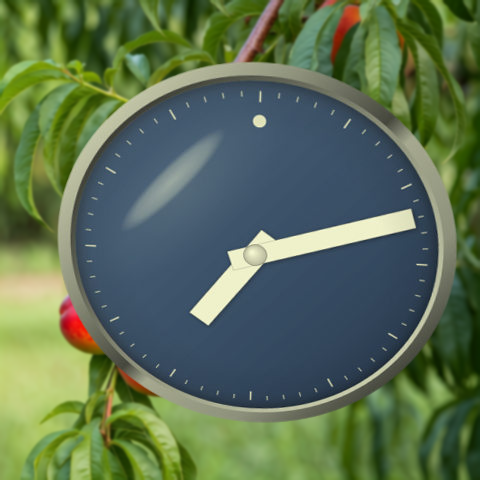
7:12
